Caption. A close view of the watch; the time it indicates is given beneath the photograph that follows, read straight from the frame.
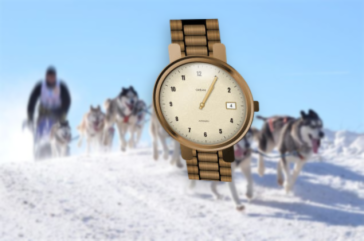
1:05
